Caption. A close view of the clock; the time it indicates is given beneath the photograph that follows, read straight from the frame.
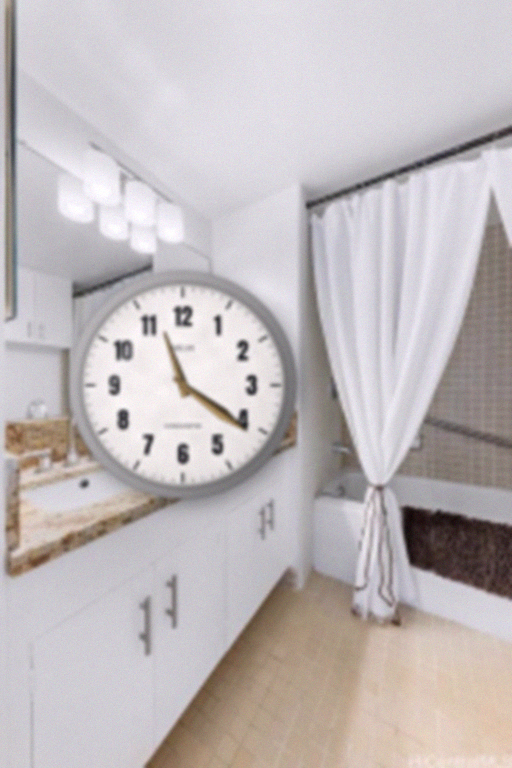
11:21
